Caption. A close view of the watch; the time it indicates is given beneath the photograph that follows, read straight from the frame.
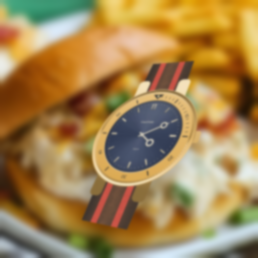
4:10
